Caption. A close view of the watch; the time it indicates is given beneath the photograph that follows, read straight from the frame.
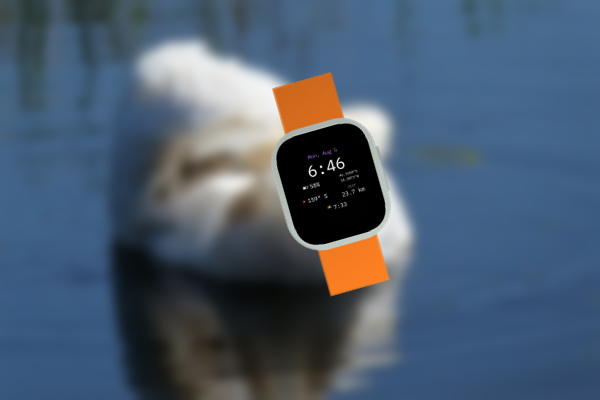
6:46
